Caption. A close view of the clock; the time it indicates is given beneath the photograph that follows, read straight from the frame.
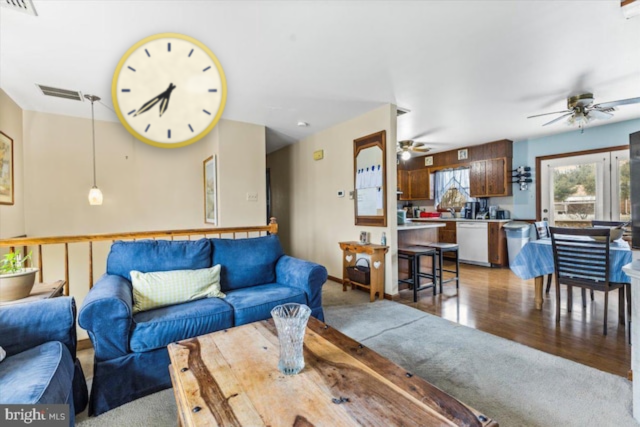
6:39
